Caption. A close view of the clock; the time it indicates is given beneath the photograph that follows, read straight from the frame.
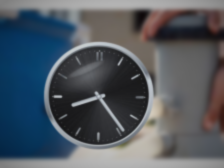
8:24
